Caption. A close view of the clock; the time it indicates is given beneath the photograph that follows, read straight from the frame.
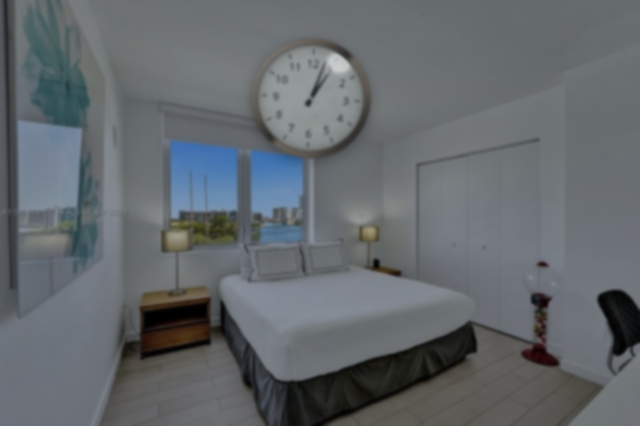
1:03
